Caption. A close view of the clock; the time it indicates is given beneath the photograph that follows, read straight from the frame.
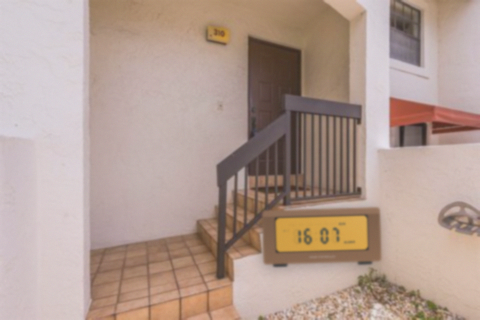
16:07
